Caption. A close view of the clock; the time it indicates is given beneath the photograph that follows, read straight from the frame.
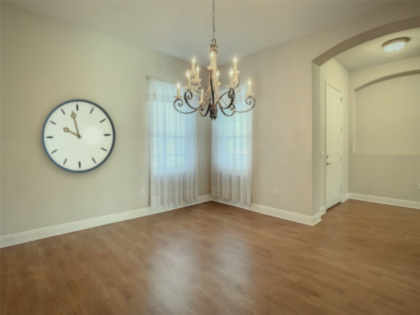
9:58
